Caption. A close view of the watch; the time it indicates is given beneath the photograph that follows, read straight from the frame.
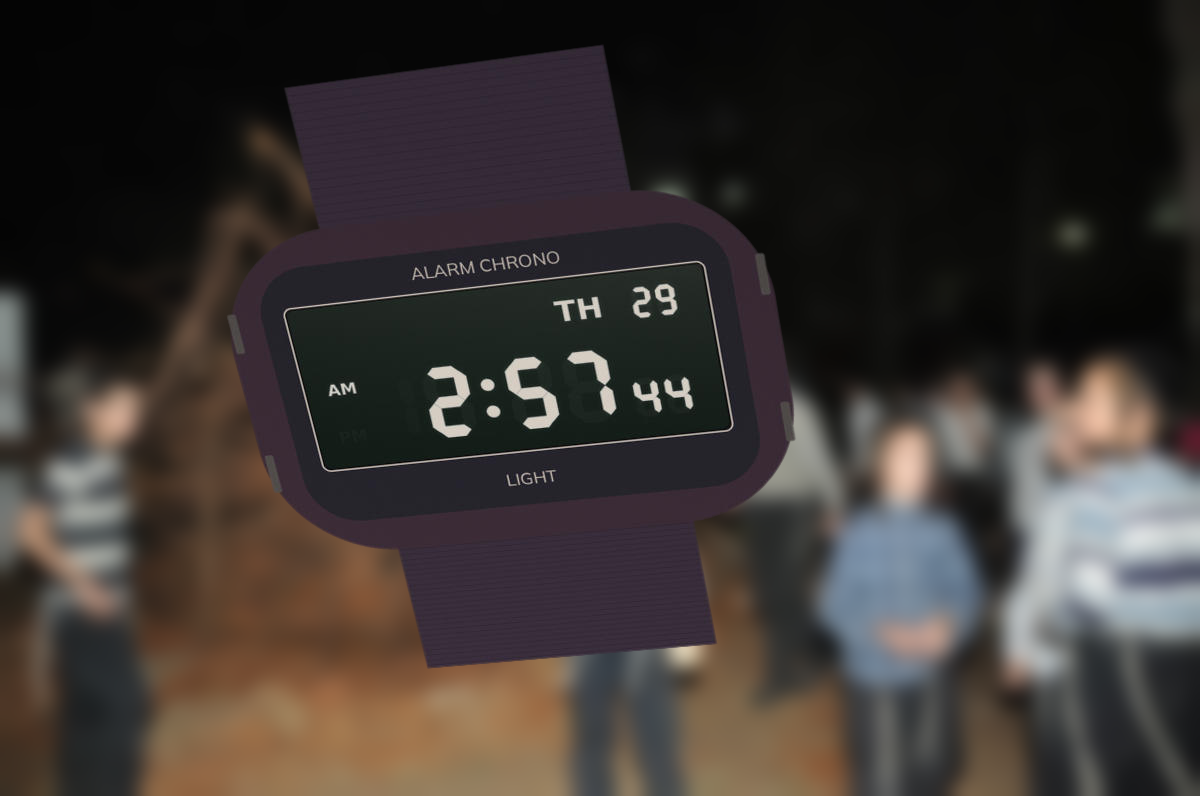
2:57:44
